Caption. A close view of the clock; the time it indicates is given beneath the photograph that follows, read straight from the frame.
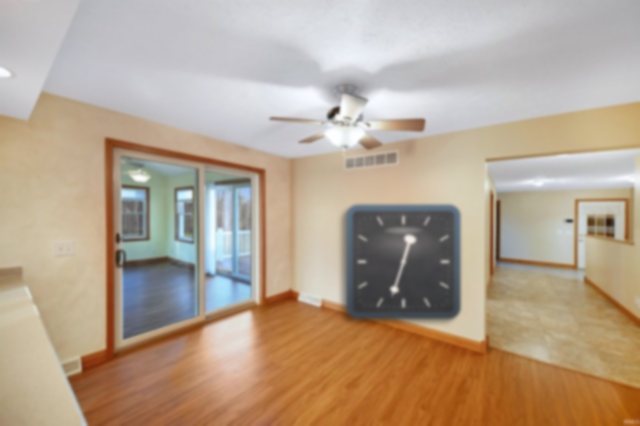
12:33
